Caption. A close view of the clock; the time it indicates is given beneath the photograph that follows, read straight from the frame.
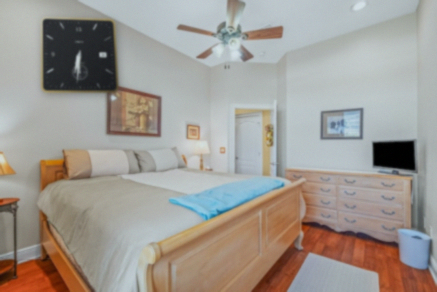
6:31
